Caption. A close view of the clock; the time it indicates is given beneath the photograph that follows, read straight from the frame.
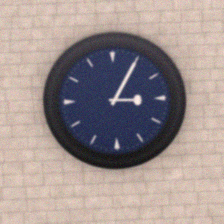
3:05
